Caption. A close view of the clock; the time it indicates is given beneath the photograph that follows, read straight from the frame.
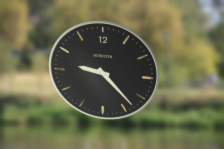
9:23
